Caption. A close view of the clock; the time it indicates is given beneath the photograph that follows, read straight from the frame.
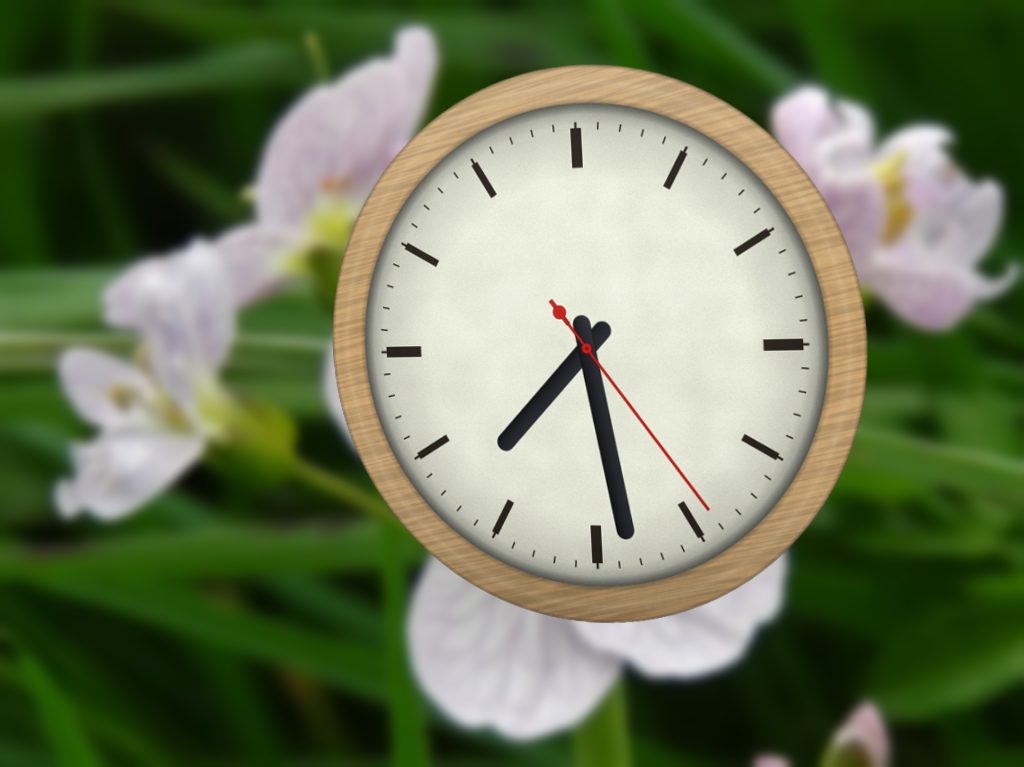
7:28:24
